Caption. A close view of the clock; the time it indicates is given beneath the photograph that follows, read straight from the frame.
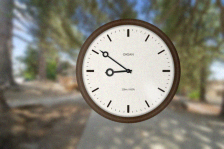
8:51
